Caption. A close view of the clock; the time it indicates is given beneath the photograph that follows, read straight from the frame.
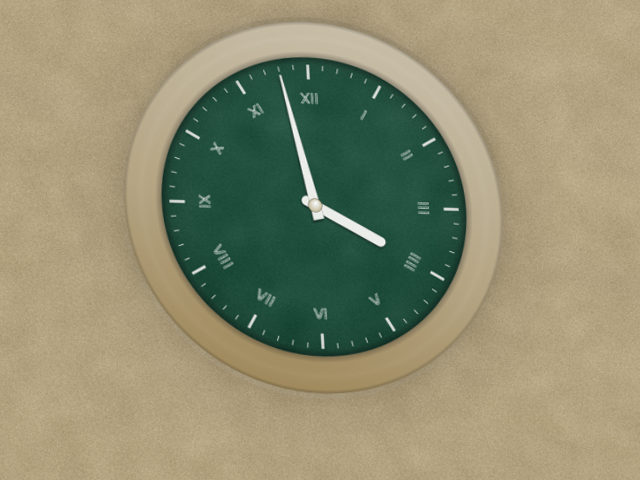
3:58
